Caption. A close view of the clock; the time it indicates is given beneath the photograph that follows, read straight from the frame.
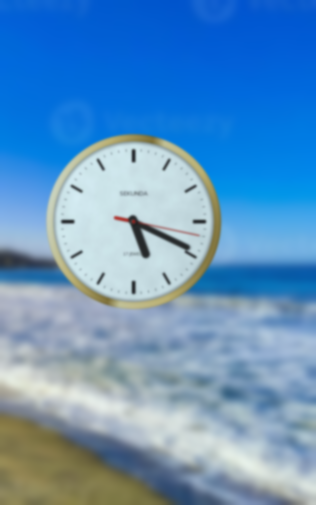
5:19:17
